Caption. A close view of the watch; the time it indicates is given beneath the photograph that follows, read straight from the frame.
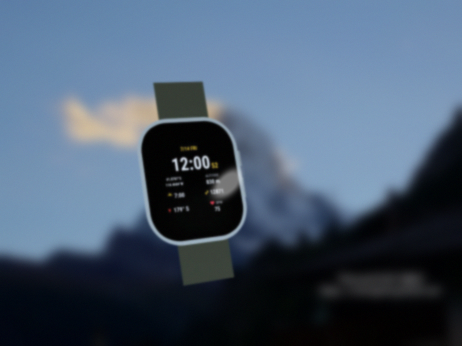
12:00
